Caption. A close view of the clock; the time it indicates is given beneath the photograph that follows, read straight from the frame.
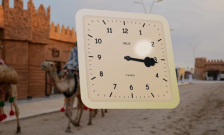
3:16
